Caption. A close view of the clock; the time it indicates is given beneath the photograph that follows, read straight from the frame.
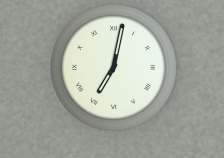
7:02
